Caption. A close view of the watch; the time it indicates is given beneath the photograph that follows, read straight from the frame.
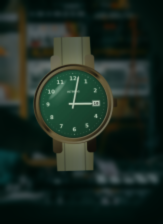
3:02
